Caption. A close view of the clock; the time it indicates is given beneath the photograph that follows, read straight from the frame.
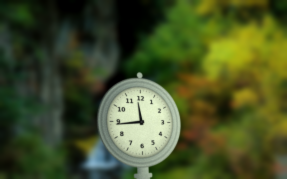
11:44
